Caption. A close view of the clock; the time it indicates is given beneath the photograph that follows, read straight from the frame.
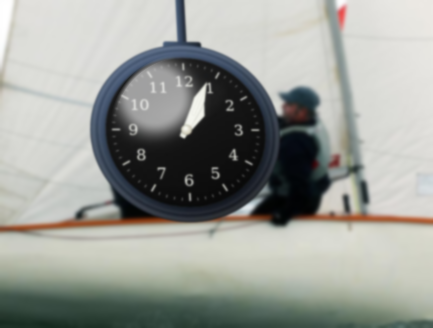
1:04
